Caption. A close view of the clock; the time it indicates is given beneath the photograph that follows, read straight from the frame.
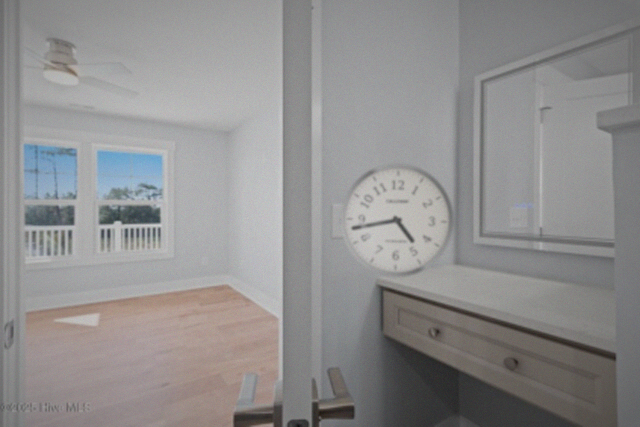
4:43
